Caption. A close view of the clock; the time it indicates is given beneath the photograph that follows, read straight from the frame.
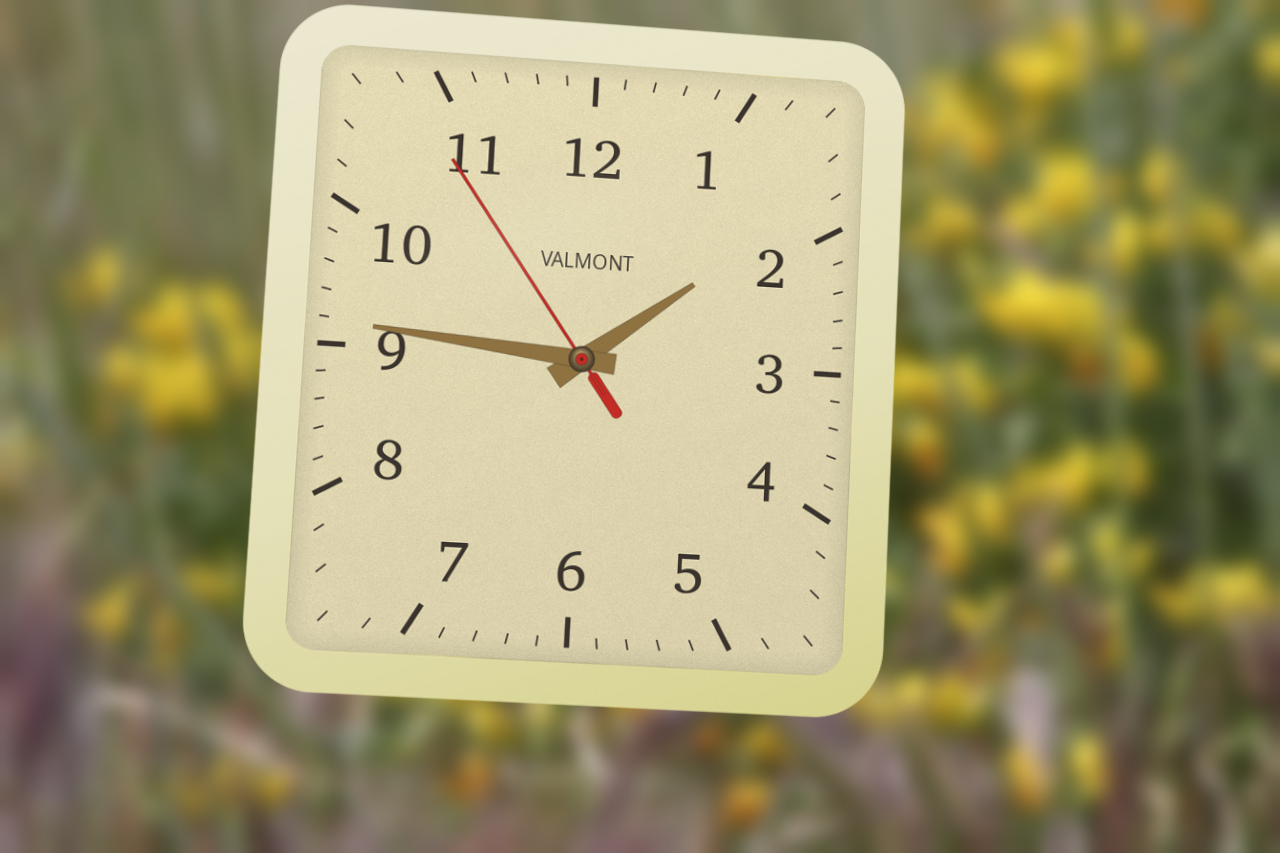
1:45:54
